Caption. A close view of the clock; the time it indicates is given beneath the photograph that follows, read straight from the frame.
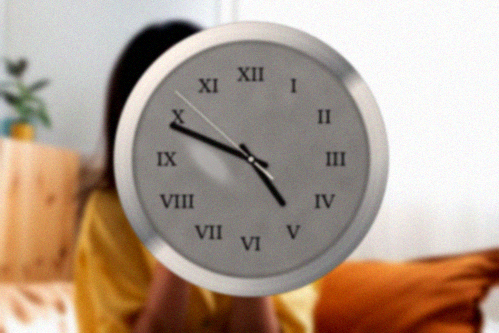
4:48:52
